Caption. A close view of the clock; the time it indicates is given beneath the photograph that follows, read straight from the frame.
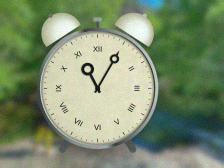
11:05
